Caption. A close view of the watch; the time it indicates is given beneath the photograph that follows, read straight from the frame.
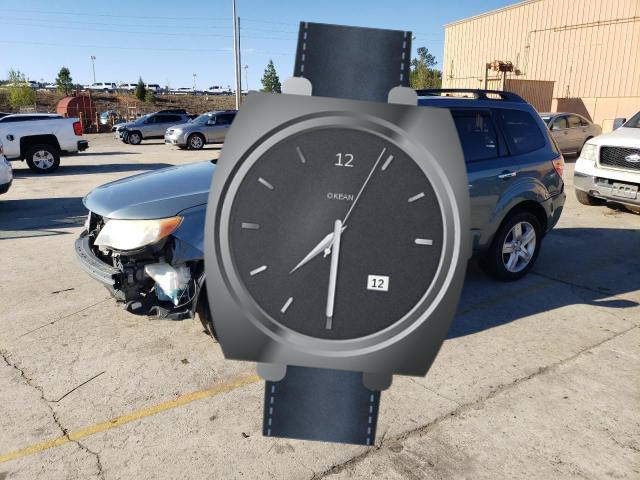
7:30:04
